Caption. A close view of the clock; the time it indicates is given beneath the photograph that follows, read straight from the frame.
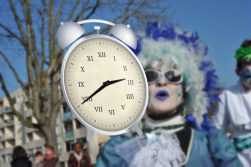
2:40
